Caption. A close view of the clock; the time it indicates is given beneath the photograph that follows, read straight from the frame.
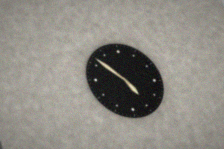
4:52
